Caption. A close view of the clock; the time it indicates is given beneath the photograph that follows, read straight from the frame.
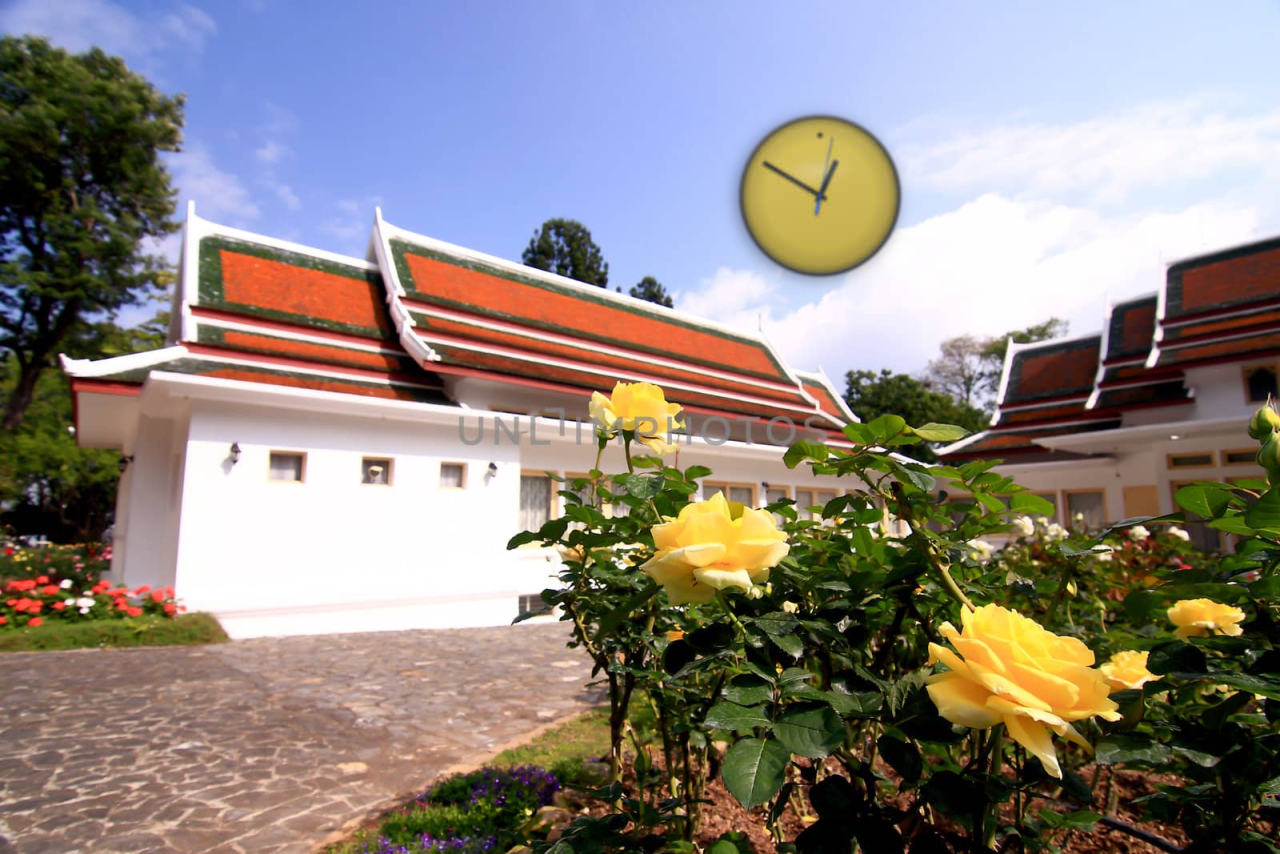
12:50:02
